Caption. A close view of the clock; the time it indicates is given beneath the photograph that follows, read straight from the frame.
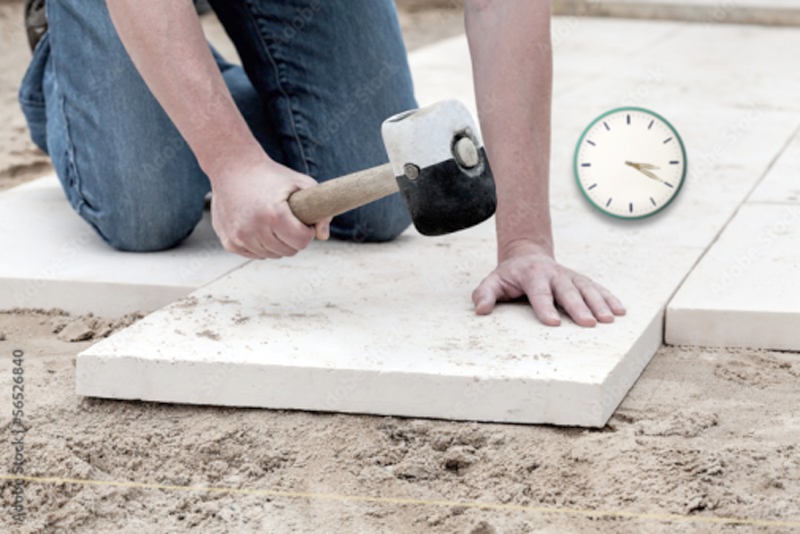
3:20
